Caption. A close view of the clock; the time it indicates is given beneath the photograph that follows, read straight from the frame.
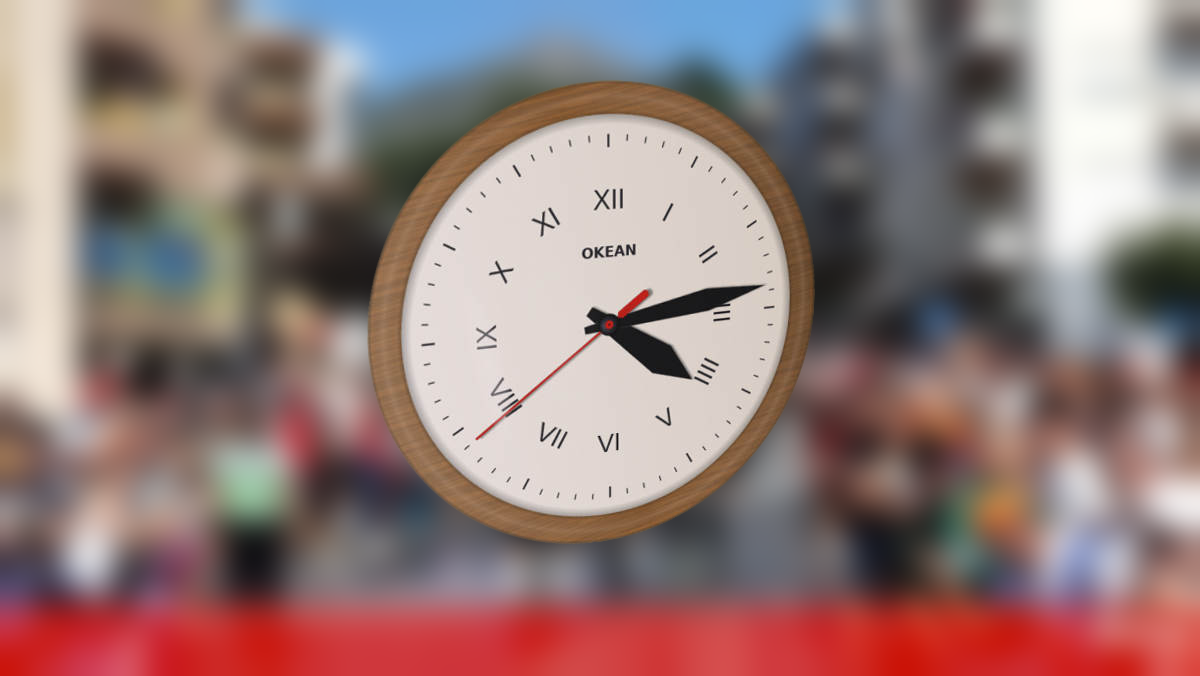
4:13:39
